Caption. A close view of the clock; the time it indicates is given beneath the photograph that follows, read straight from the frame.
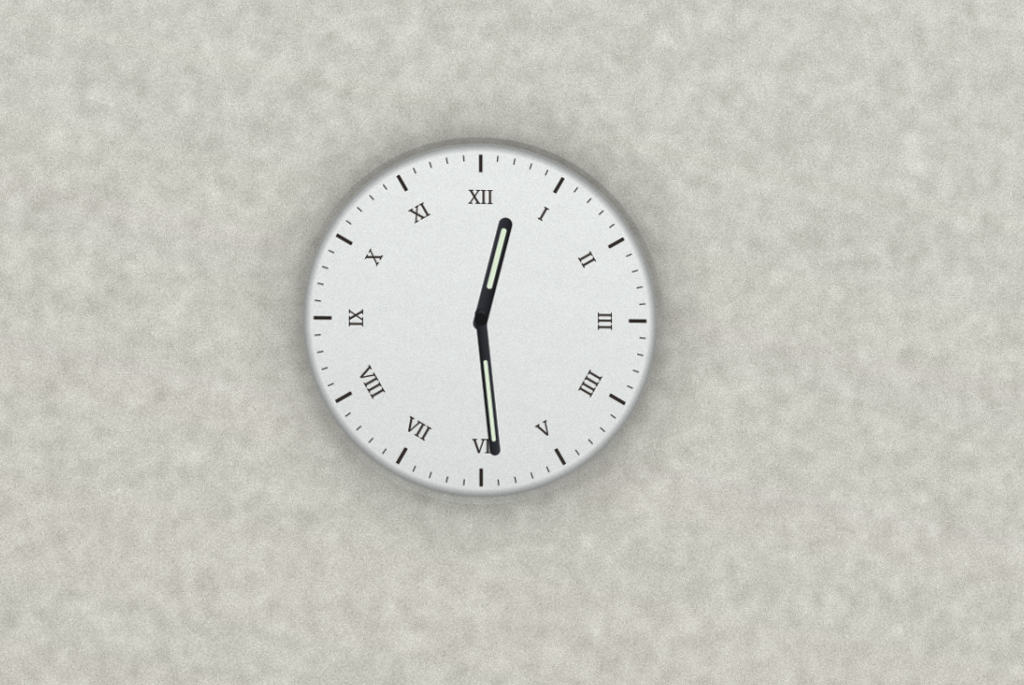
12:29
